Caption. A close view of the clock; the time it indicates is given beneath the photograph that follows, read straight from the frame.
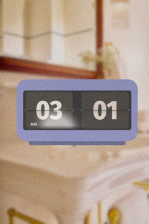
3:01
